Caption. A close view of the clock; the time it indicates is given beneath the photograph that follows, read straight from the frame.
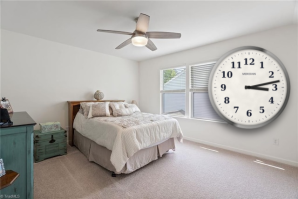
3:13
